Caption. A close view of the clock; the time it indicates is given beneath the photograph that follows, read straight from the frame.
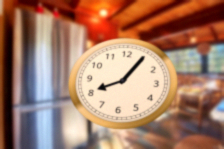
8:05
